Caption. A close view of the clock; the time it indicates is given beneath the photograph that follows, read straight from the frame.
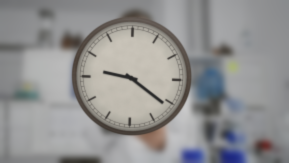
9:21
